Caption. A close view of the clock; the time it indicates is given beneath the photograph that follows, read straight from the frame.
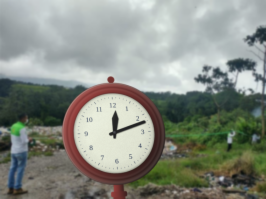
12:12
